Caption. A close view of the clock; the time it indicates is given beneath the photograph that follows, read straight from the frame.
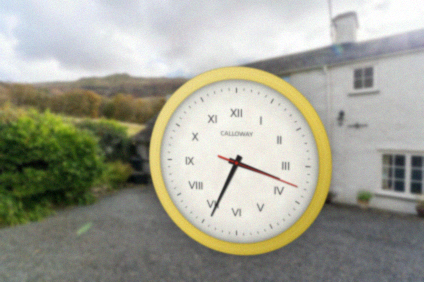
3:34:18
